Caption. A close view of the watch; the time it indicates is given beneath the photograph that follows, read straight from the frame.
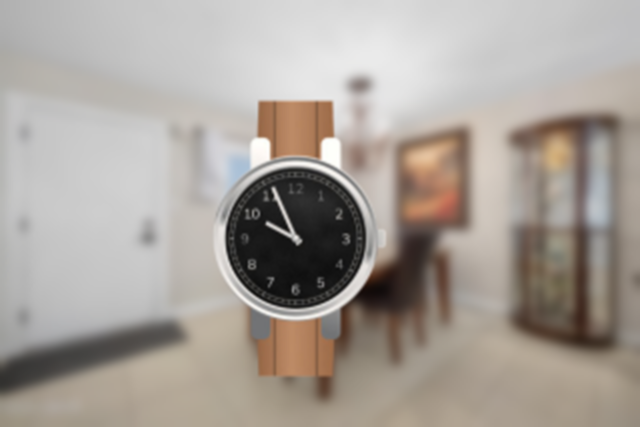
9:56
